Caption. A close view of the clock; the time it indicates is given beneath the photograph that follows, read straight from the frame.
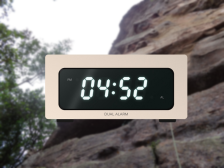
4:52
